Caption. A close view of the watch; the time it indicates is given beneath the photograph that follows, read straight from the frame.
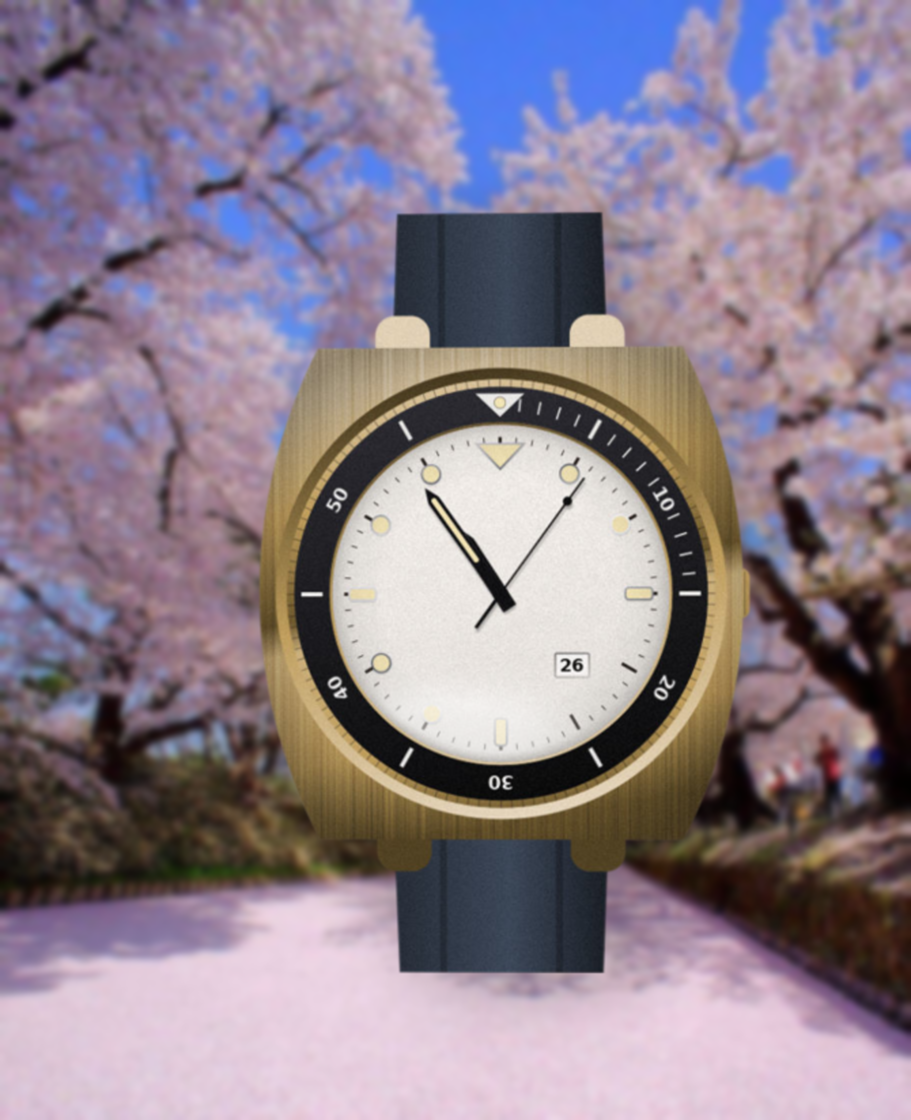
10:54:06
